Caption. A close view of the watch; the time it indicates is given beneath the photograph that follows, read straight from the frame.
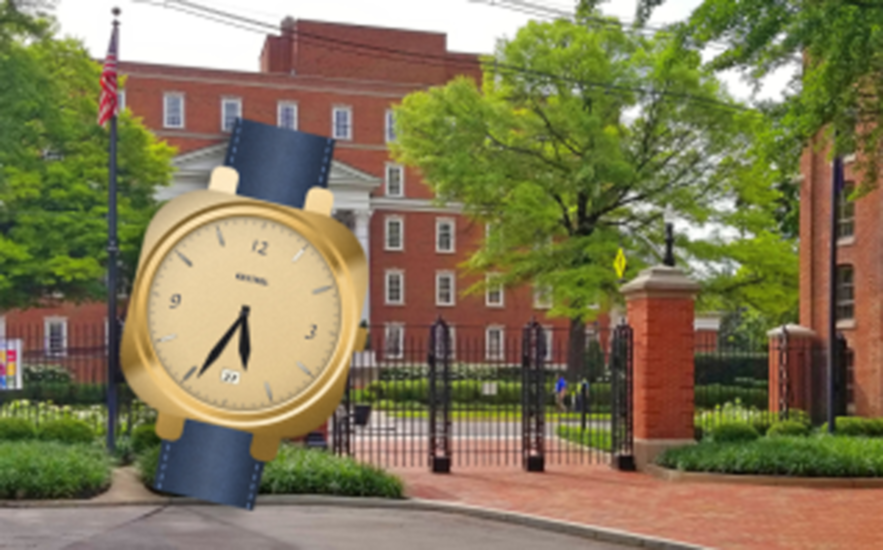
5:34
